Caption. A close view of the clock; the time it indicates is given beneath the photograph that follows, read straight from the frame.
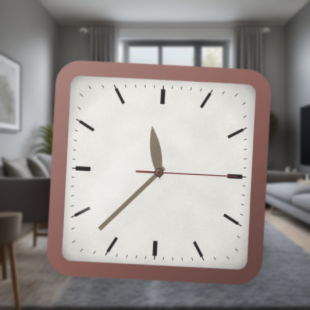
11:37:15
